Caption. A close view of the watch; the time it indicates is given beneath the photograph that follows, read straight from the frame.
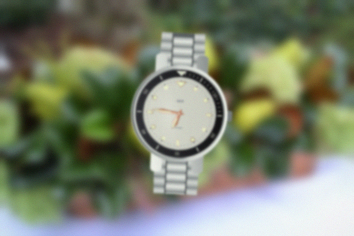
6:46
